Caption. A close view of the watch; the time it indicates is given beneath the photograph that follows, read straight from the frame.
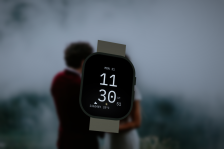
11:30
